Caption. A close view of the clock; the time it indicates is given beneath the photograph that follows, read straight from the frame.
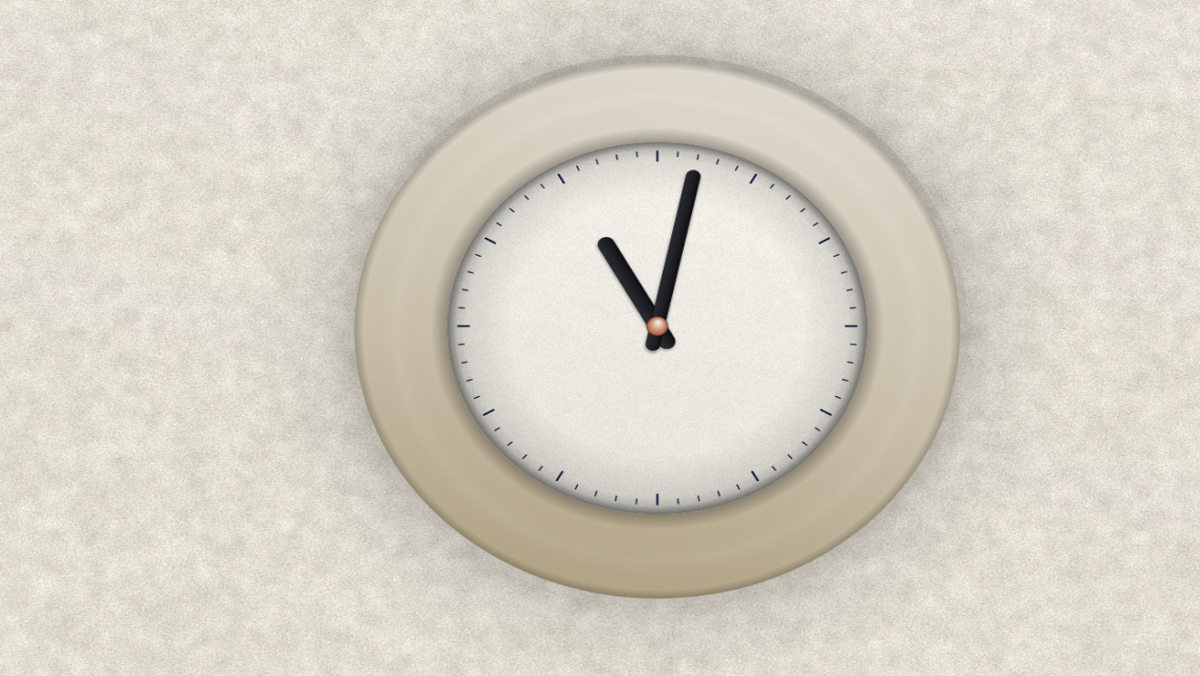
11:02
